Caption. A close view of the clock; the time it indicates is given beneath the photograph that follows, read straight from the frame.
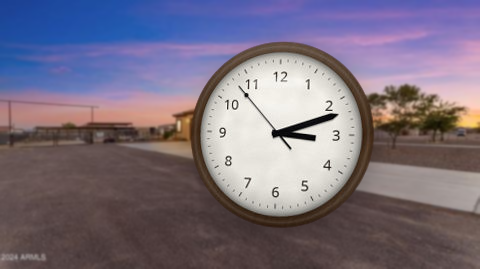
3:11:53
